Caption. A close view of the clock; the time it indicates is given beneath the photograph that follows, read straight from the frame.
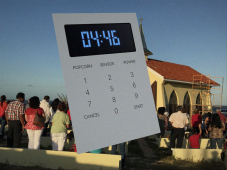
4:46
